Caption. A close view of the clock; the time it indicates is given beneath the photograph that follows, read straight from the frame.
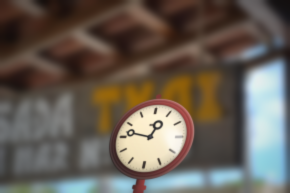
12:47
